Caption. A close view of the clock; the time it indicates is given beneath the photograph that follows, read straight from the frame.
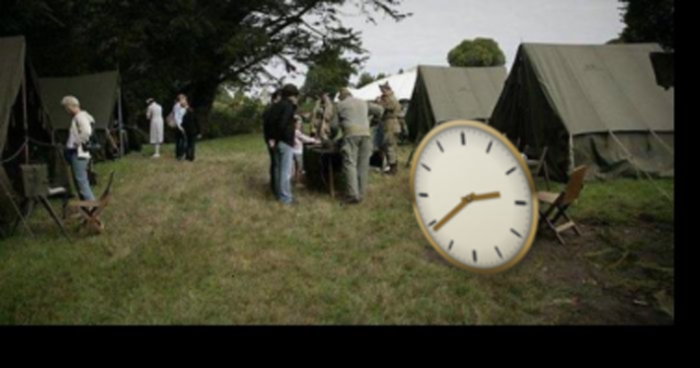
2:39
